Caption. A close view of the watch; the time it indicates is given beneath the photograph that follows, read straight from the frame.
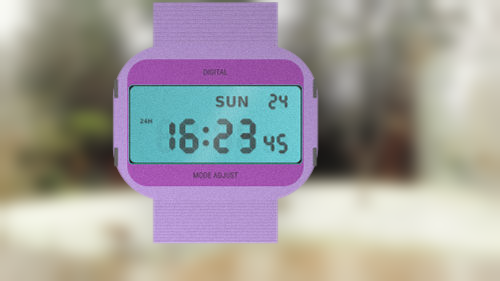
16:23:45
